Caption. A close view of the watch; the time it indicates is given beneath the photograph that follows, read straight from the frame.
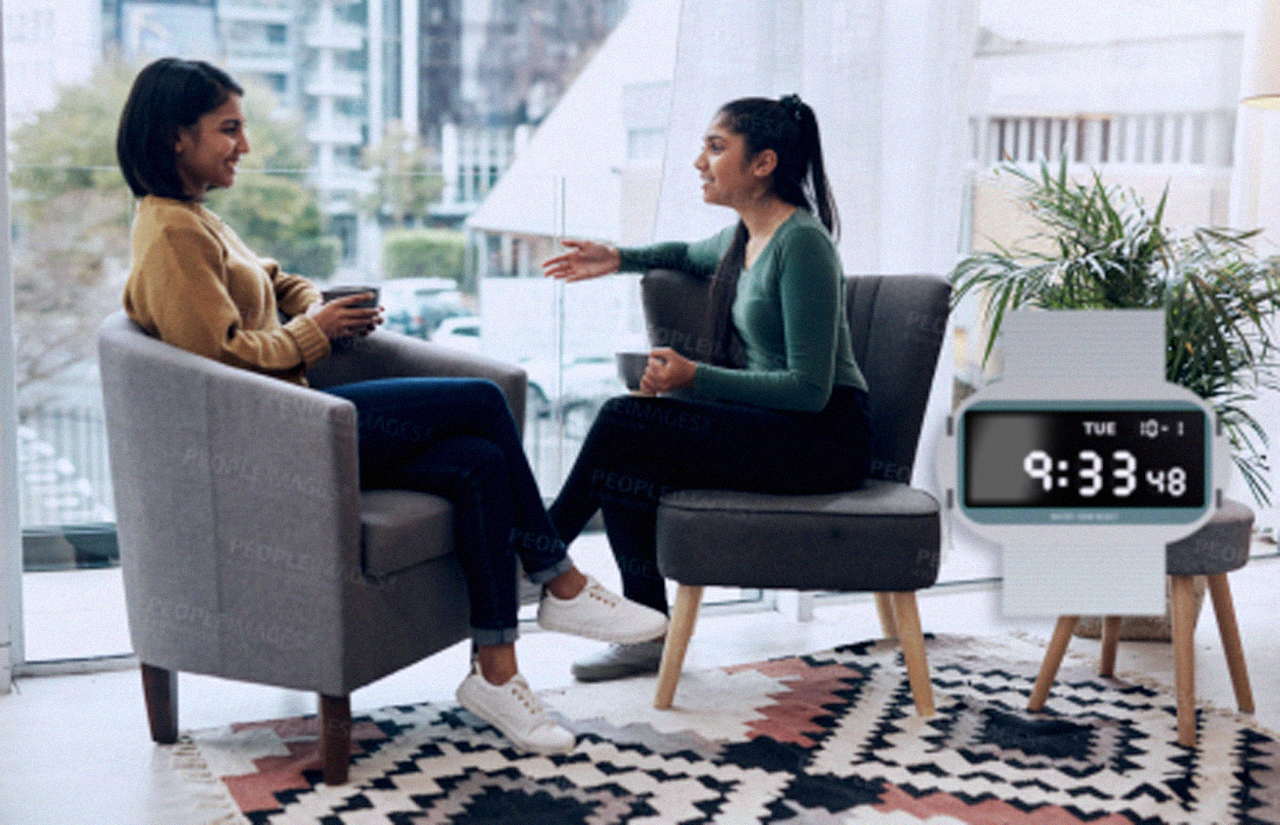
9:33:48
